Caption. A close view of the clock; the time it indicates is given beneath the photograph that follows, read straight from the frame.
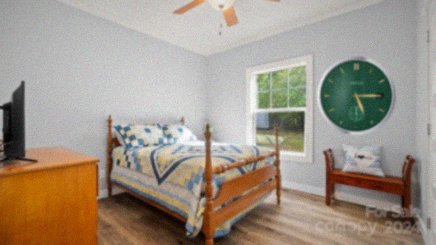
5:15
